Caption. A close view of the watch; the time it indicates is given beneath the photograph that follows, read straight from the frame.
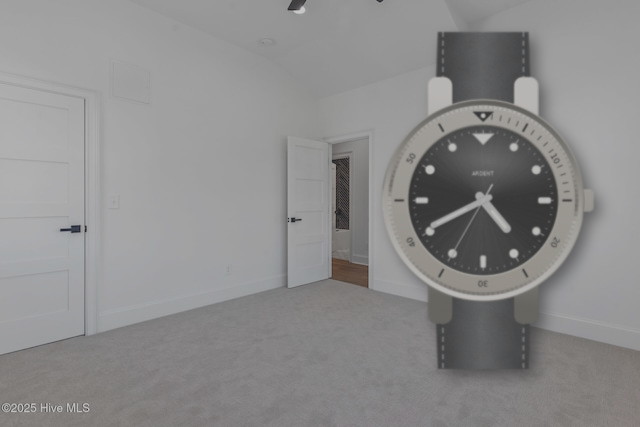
4:40:35
